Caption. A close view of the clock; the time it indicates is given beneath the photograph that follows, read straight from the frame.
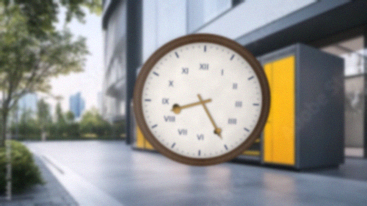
8:25
